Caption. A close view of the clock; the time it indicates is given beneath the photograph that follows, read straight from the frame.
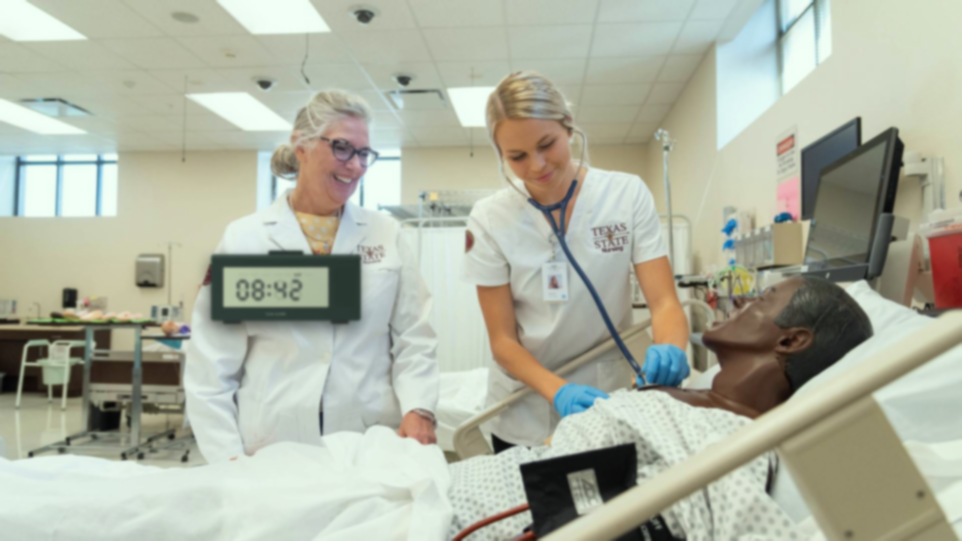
8:42
